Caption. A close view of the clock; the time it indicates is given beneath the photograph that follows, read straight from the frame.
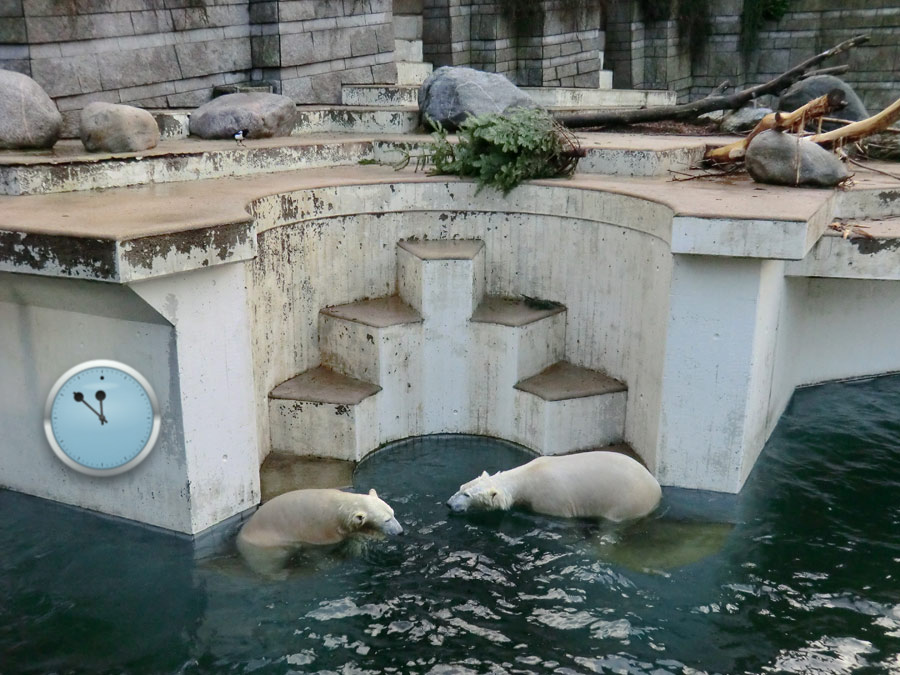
11:52
